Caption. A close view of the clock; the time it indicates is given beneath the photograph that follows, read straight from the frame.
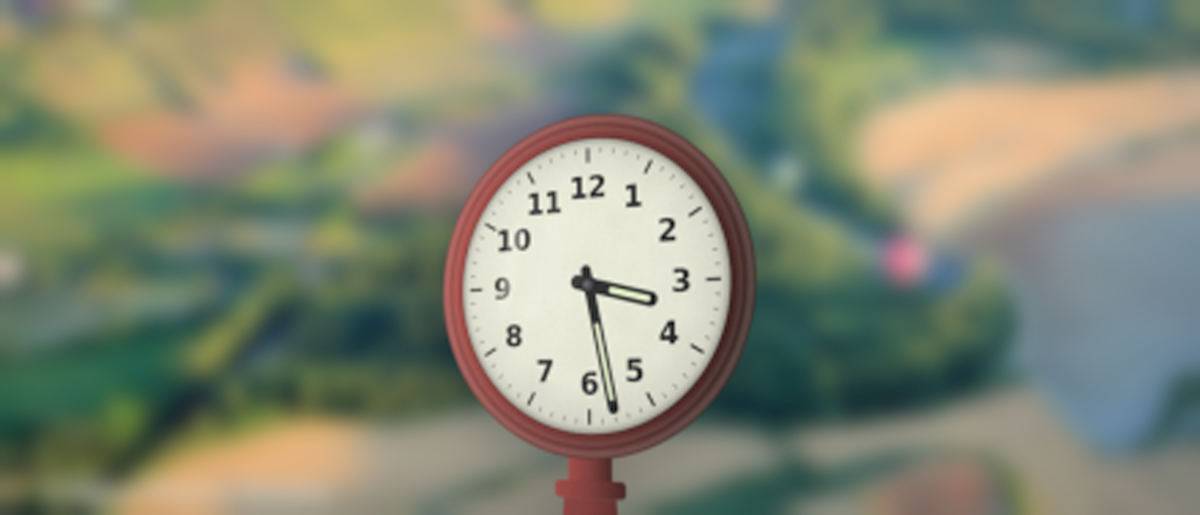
3:28
